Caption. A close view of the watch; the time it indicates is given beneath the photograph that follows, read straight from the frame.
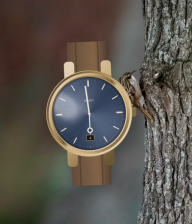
5:59
